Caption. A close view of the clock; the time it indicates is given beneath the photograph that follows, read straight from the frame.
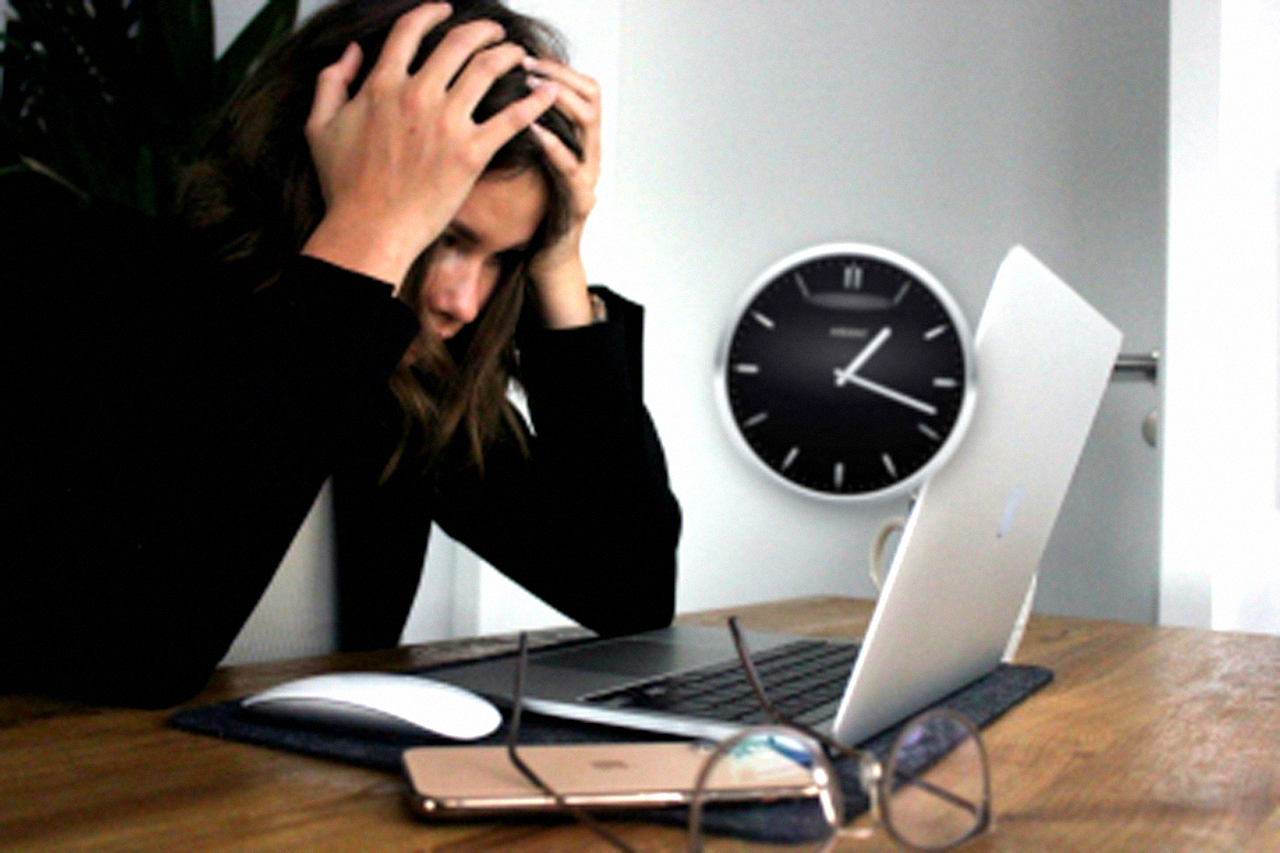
1:18
